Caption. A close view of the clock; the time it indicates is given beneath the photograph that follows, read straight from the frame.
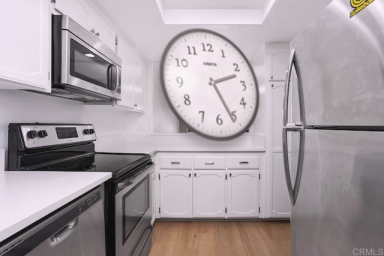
2:26
